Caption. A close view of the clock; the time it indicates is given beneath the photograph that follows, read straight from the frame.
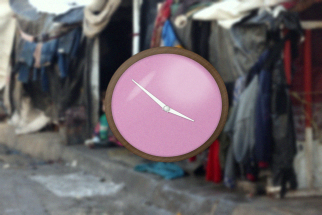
3:52
